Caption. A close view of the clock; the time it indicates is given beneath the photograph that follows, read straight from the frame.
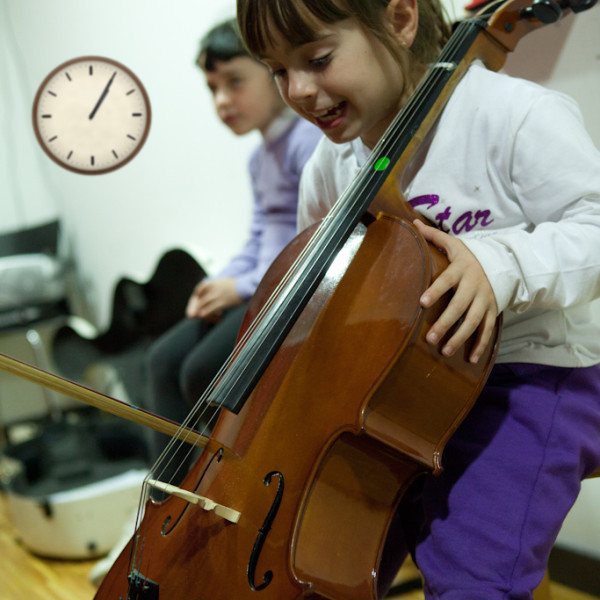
1:05
